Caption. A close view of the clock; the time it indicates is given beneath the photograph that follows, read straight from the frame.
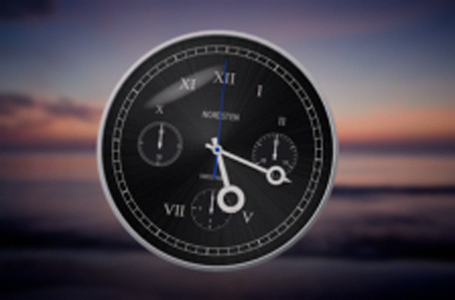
5:18
